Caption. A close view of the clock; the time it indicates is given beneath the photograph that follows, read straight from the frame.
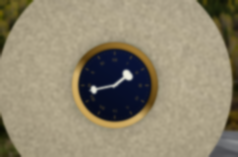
1:43
